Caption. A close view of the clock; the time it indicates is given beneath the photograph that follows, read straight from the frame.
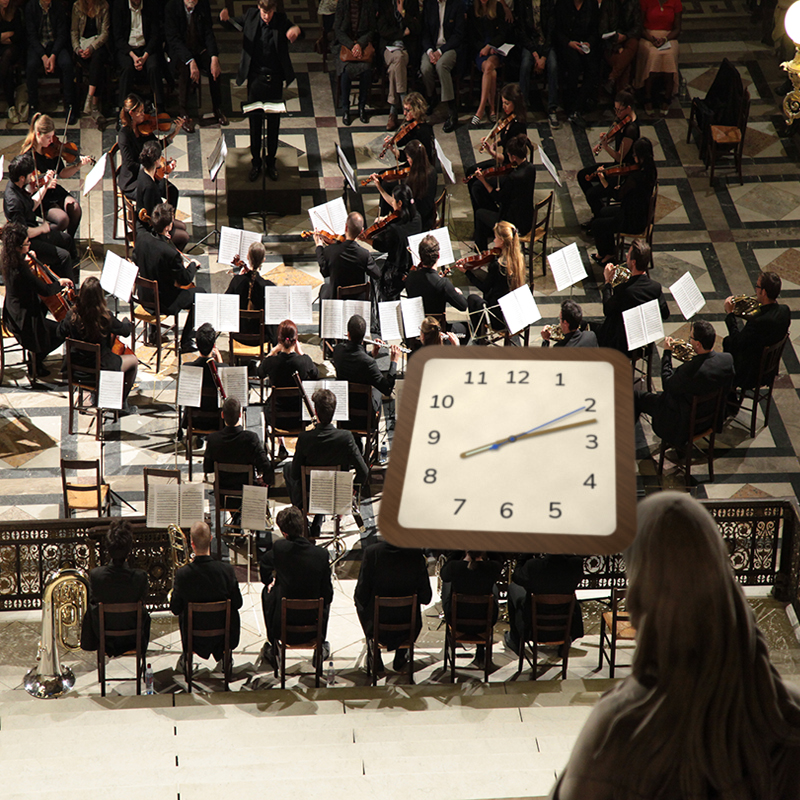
8:12:10
